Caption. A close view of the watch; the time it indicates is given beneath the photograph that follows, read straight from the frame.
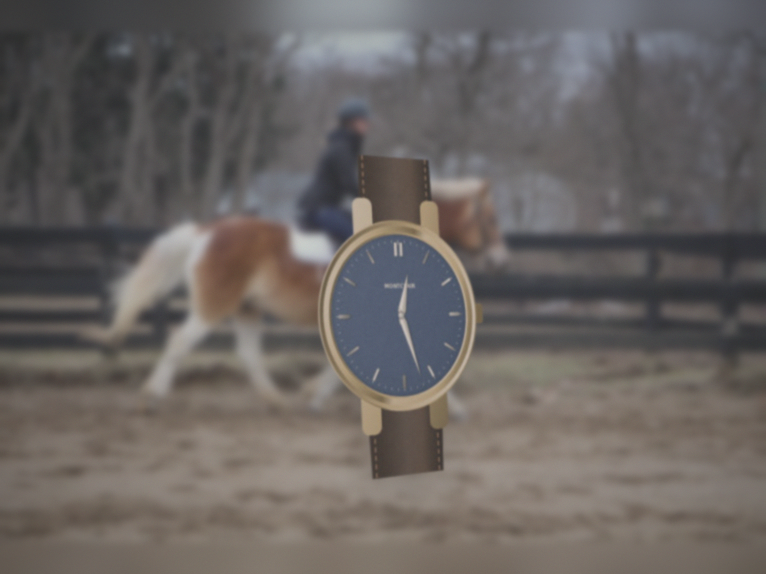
12:27
